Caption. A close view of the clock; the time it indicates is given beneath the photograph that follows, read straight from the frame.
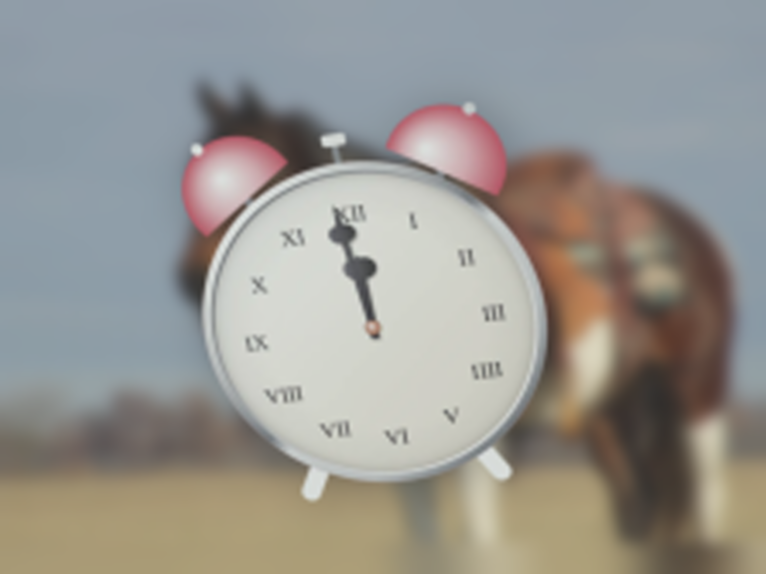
11:59
